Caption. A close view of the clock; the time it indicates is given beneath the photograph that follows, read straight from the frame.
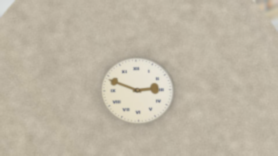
2:49
